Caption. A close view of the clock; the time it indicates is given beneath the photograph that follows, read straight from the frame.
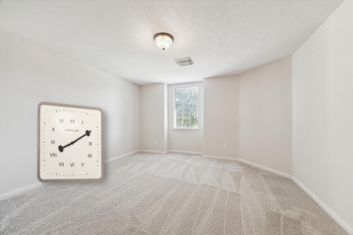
8:10
